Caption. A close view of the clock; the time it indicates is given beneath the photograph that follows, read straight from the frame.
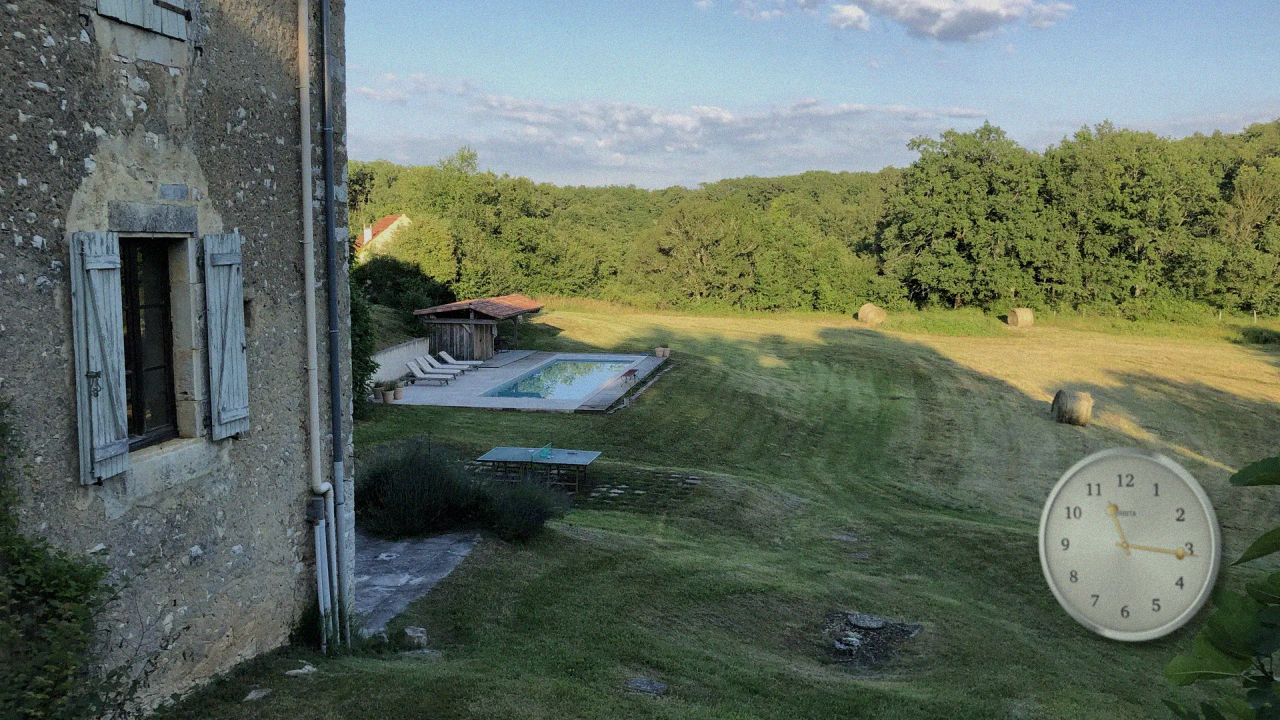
11:16
